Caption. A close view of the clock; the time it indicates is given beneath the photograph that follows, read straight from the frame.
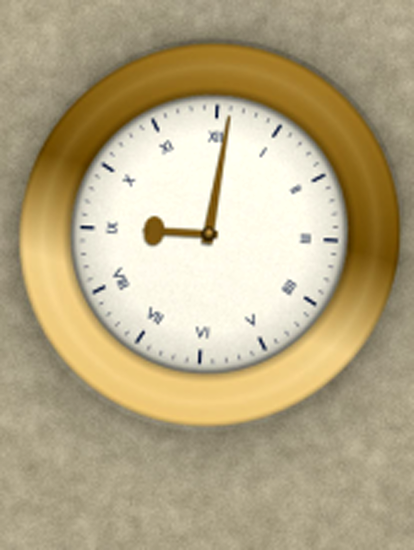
9:01
